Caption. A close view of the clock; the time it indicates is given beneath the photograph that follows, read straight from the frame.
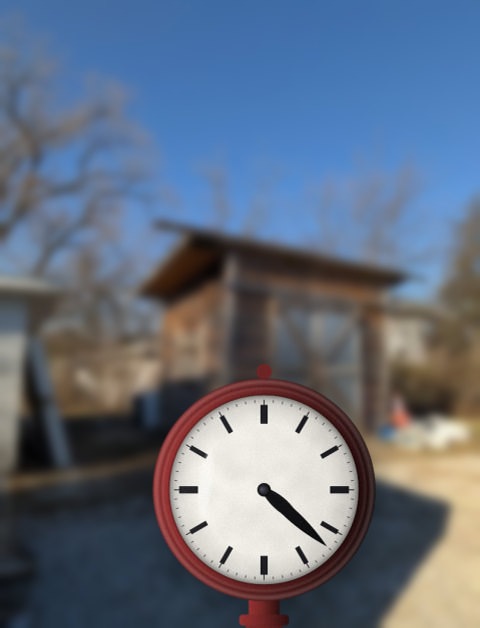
4:22
